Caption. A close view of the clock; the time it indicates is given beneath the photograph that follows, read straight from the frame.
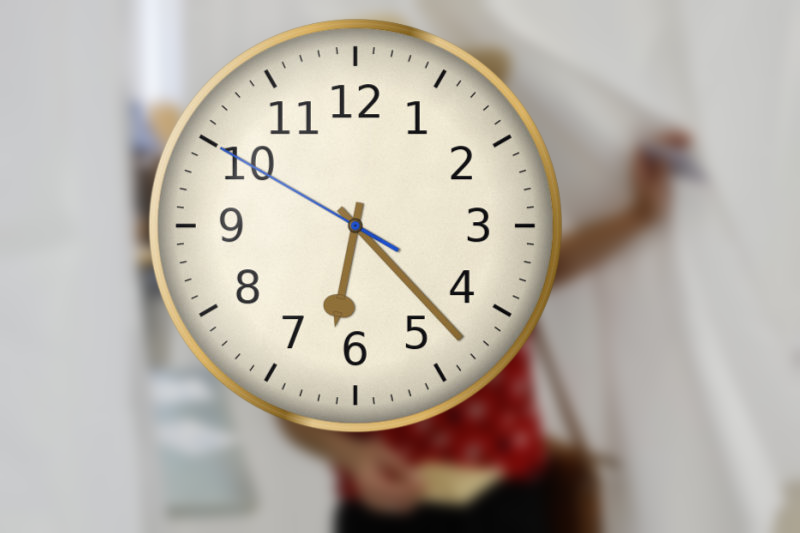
6:22:50
